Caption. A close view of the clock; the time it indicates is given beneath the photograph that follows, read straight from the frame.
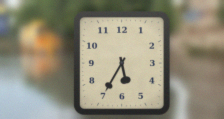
5:35
